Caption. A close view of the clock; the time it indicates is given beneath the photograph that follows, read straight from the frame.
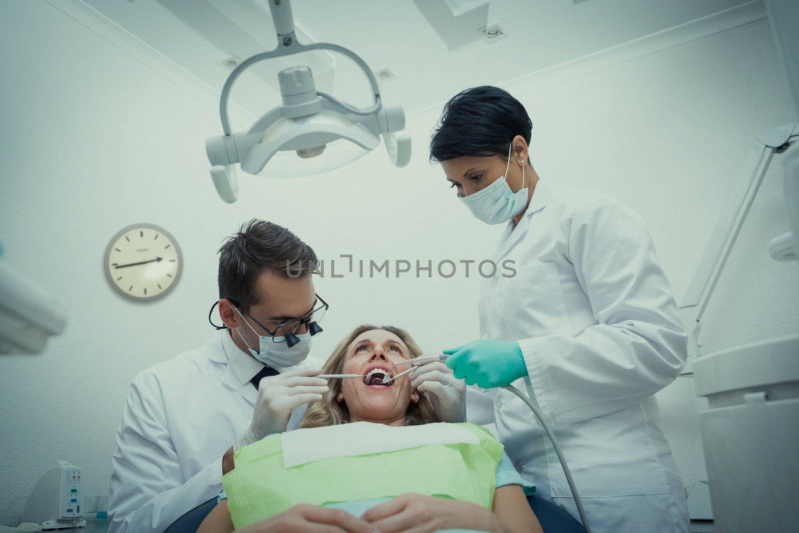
2:44
